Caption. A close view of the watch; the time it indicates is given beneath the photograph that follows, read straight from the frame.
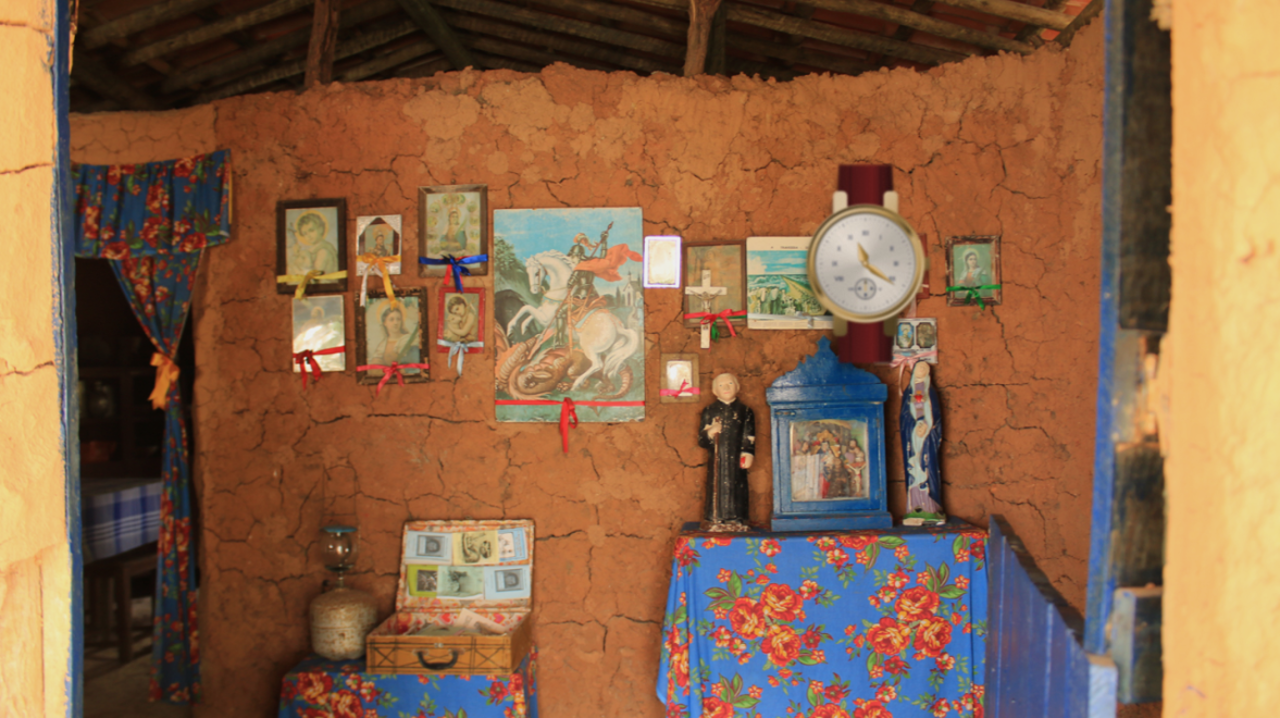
11:21
